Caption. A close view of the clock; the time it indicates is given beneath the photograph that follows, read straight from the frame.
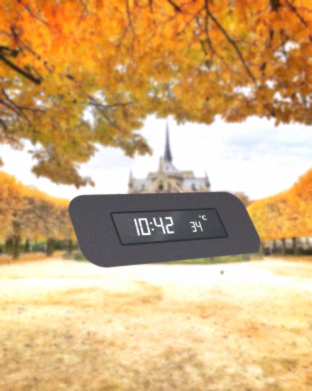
10:42
